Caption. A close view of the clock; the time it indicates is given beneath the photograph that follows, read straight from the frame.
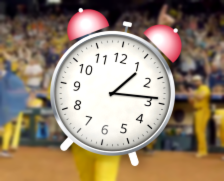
1:14
